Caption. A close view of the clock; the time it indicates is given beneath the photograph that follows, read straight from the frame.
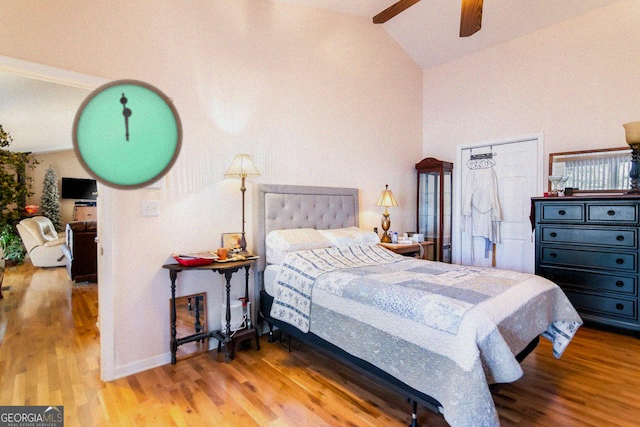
11:59
